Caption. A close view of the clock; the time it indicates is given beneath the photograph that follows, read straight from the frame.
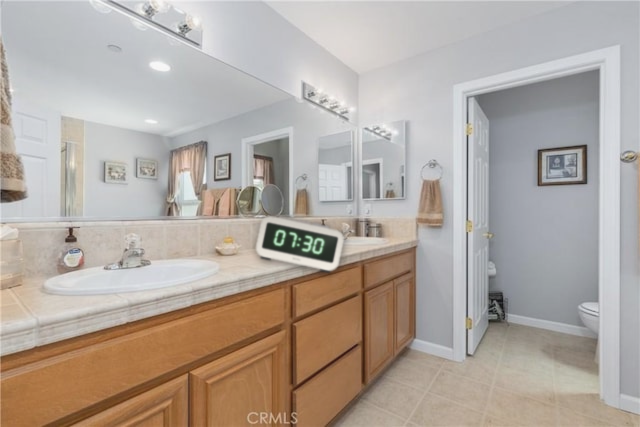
7:30
